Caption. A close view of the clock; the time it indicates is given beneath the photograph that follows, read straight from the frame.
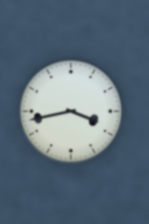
3:43
